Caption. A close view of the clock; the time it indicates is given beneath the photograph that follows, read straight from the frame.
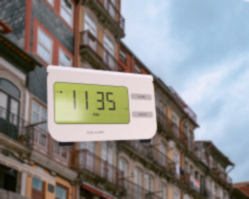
11:35
